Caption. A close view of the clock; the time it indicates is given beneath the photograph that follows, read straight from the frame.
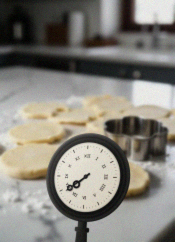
7:39
